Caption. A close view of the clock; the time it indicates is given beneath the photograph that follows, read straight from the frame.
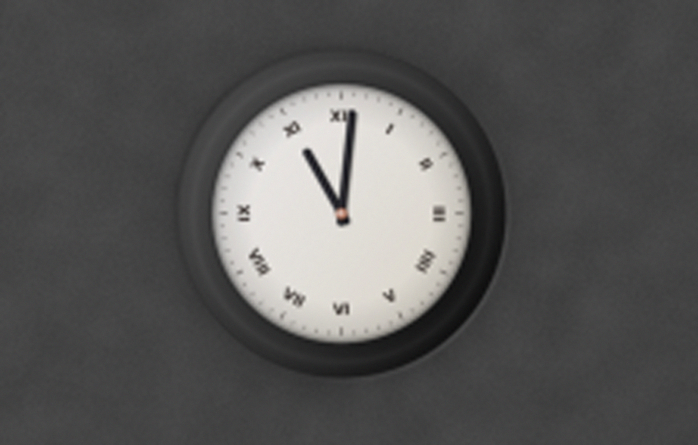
11:01
